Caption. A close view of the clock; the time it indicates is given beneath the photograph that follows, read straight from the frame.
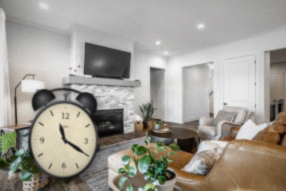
11:20
